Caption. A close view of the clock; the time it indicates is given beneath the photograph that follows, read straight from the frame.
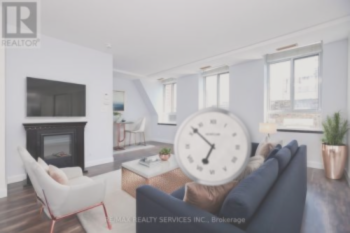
6:52
